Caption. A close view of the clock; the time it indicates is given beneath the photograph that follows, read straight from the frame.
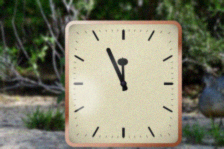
11:56
